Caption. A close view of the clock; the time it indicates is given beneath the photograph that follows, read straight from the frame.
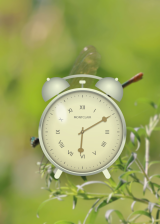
6:10
